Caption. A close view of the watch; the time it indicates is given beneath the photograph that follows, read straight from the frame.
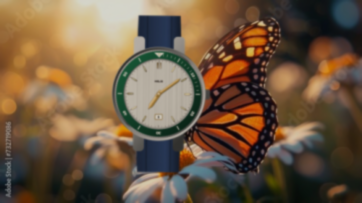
7:09
